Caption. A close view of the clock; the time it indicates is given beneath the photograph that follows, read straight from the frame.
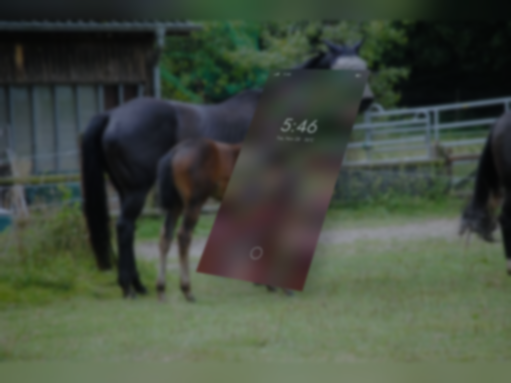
5:46
